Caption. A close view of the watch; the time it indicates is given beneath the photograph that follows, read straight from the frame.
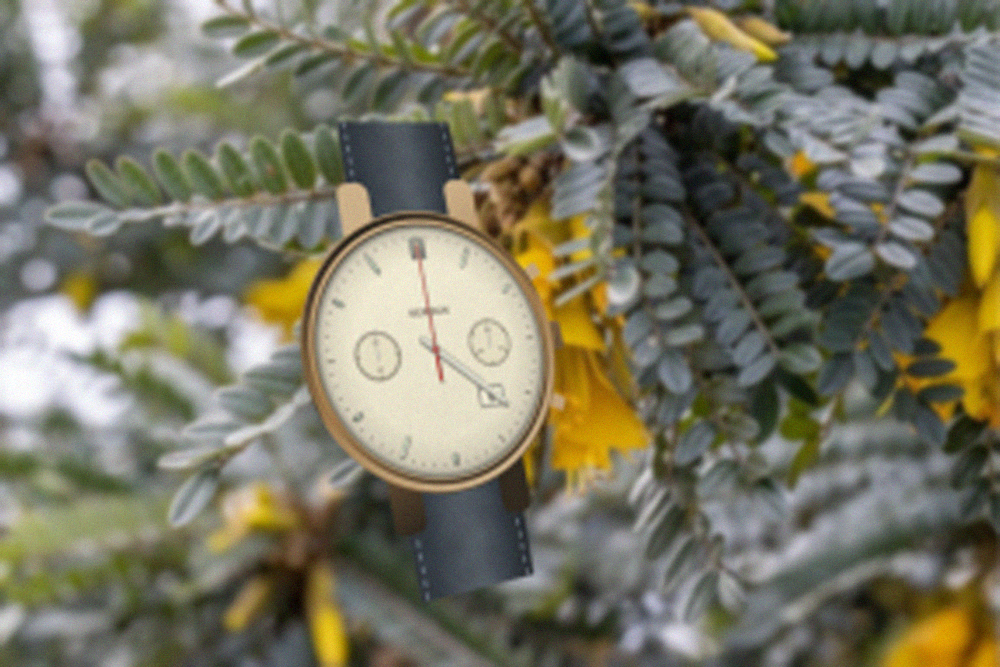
4:22
